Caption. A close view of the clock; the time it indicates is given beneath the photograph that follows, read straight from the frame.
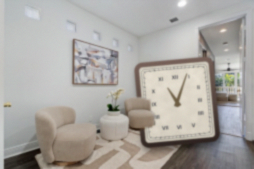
11:04
